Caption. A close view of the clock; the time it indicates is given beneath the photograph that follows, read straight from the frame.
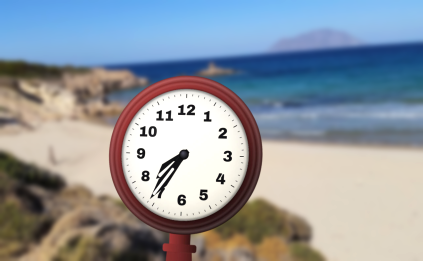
7:36
